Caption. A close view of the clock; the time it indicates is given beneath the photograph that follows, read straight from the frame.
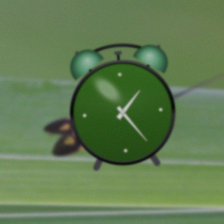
1:24
